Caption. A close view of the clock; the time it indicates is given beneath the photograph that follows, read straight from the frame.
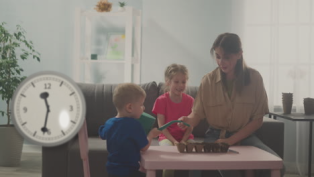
11:32
